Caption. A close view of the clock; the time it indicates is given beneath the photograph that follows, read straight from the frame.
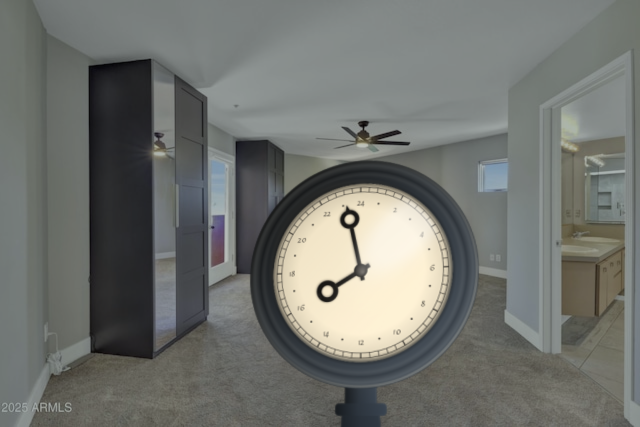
15:58
